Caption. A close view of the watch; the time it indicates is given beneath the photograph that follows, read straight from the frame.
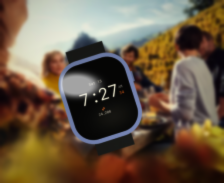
7:27
